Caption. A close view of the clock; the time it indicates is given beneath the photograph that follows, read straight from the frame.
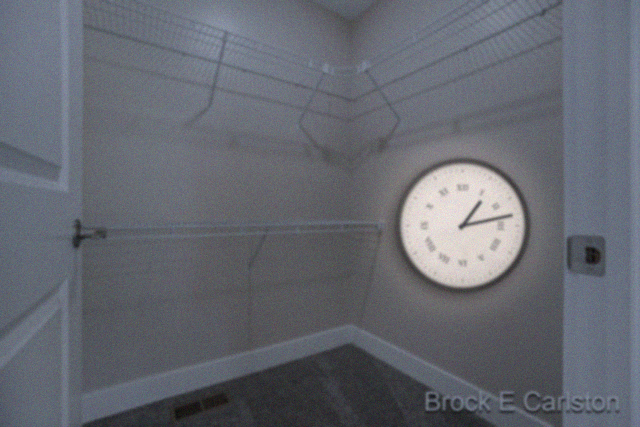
1:13
